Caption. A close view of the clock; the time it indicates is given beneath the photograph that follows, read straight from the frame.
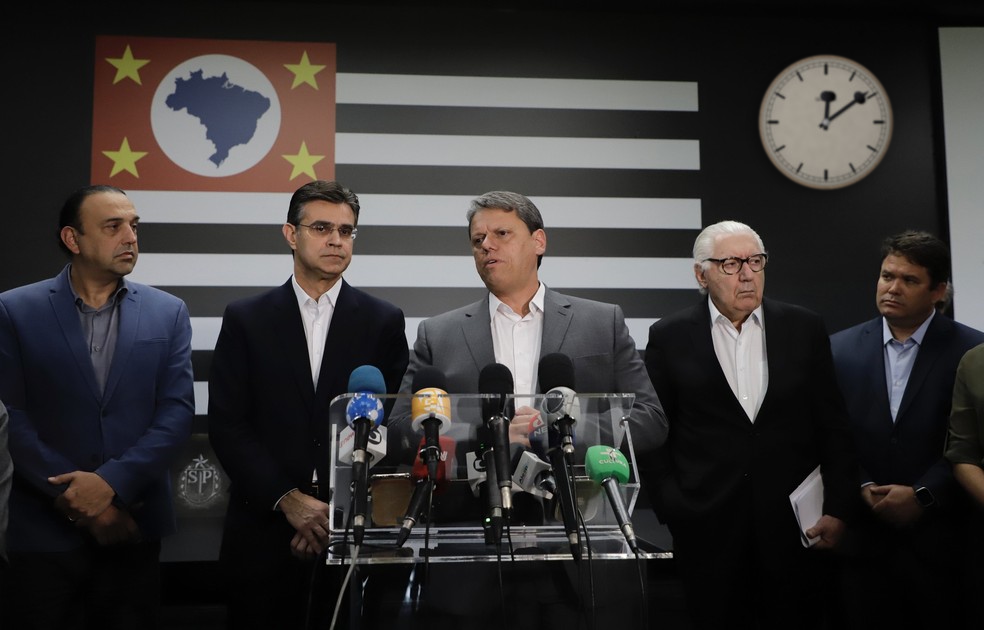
12:09
